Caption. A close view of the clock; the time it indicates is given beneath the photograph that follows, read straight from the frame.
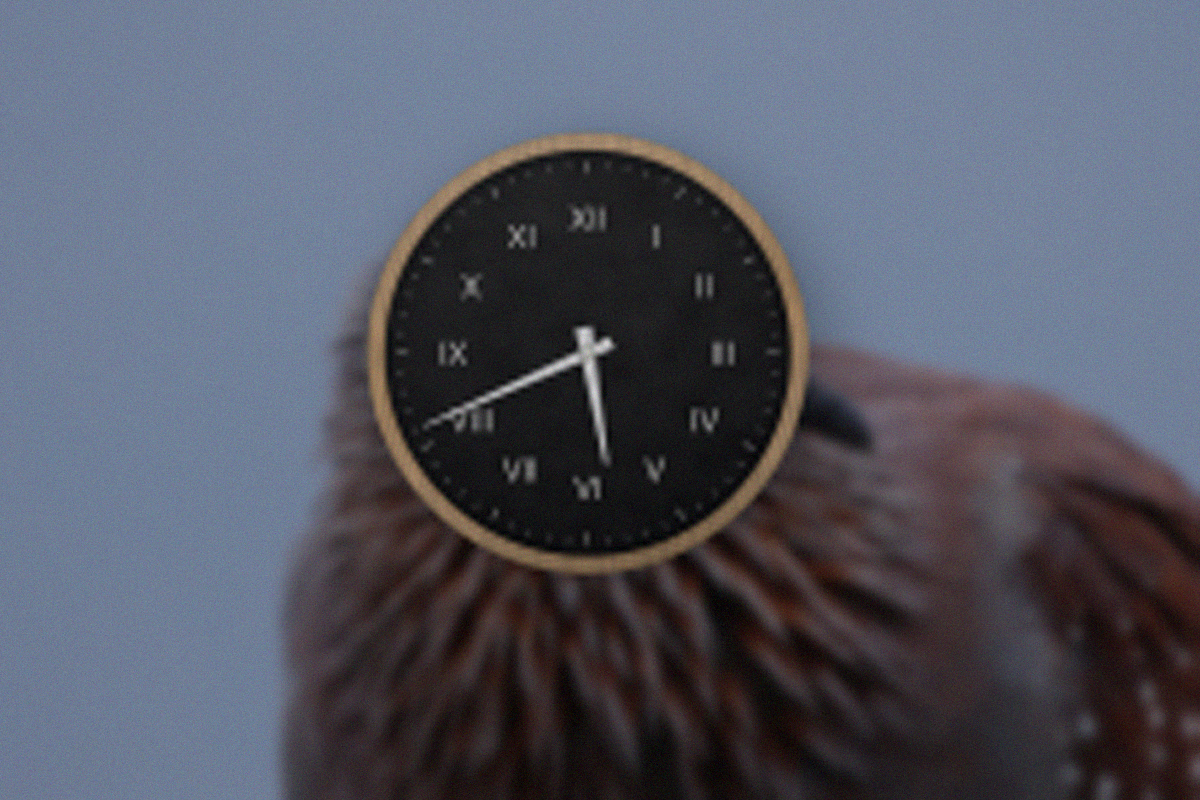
5:41
